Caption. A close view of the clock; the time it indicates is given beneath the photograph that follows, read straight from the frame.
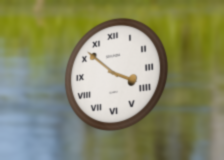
3:52
